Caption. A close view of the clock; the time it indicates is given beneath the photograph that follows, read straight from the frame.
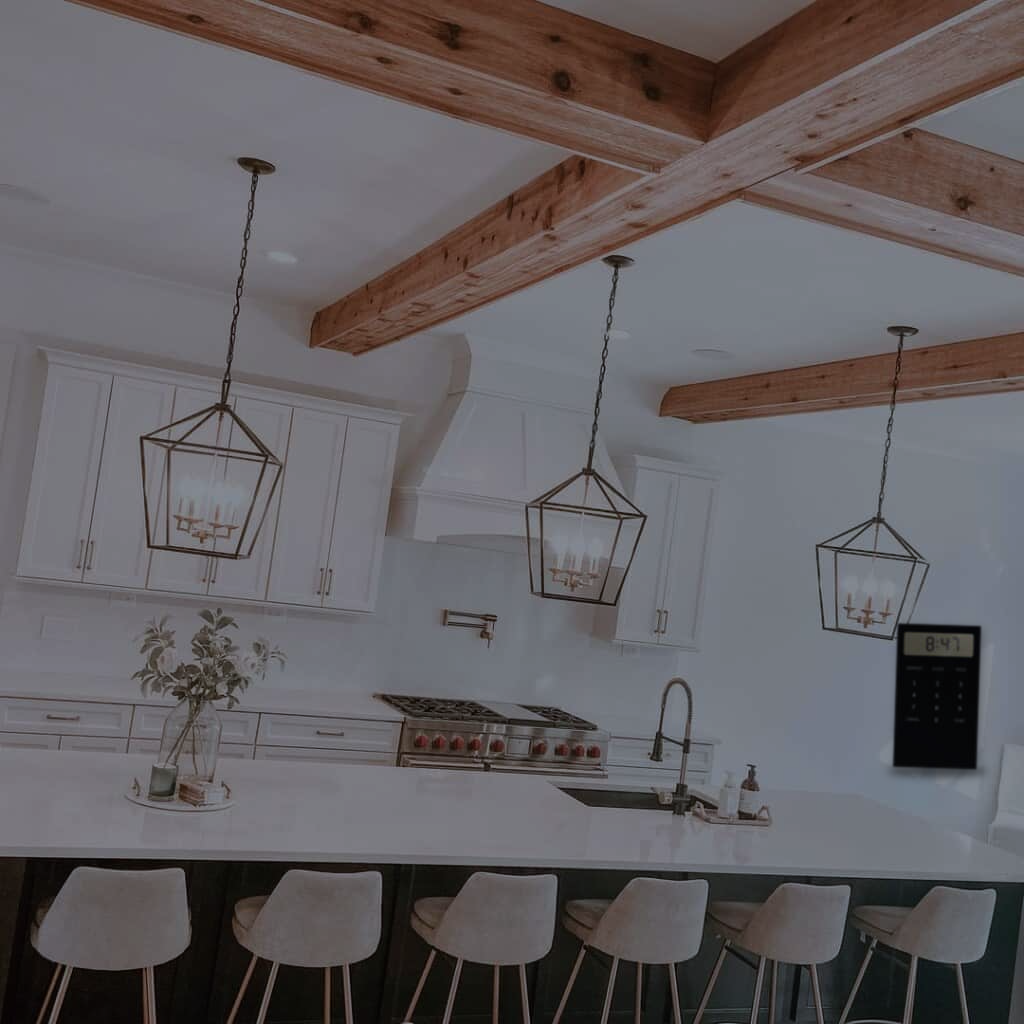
8:47
